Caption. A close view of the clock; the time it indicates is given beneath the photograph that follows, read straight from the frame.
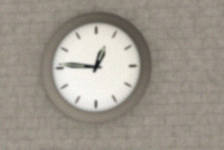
12:46
